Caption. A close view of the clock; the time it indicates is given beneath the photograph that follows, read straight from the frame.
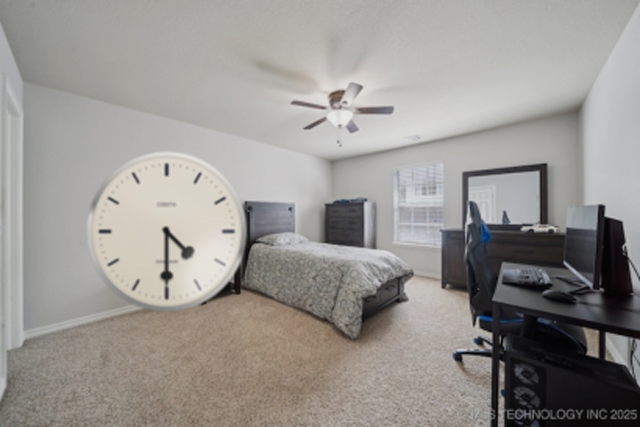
4:30
